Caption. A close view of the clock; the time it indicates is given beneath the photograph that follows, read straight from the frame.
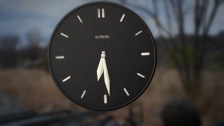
6:29
